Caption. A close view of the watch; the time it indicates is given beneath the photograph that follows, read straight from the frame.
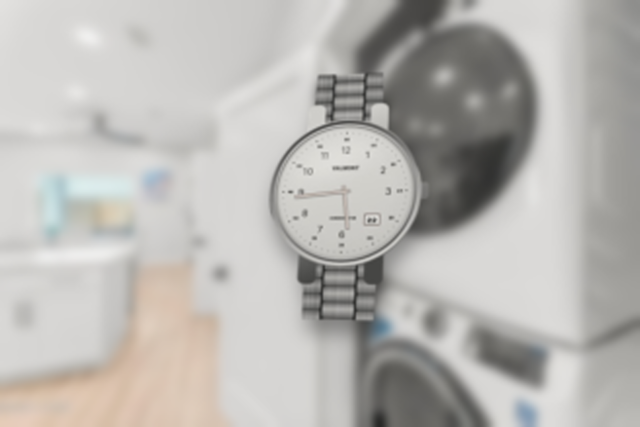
5:44
